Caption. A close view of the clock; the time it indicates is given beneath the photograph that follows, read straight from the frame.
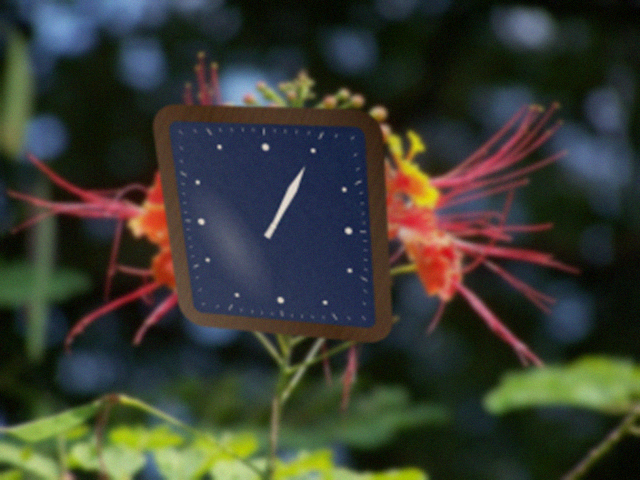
1:05
